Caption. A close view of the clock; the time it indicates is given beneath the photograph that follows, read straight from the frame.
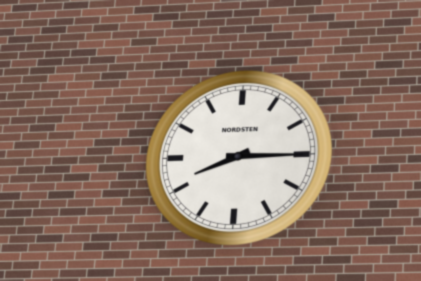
8:15
